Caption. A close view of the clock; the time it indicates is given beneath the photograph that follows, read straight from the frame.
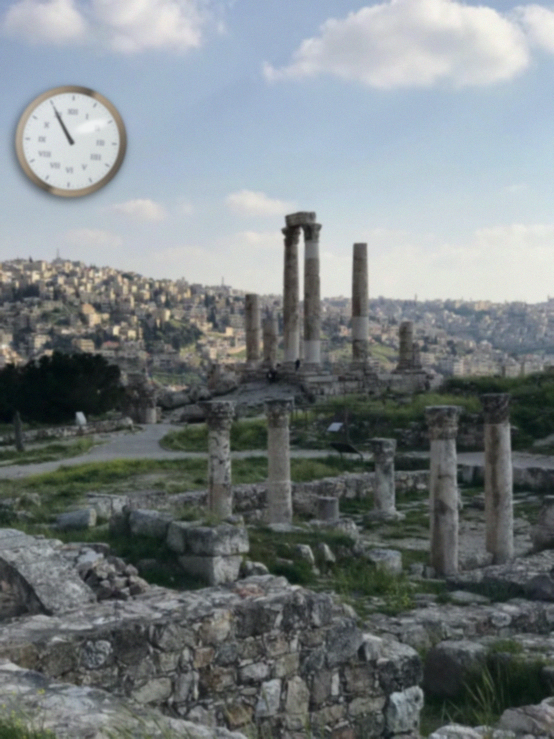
10:55
